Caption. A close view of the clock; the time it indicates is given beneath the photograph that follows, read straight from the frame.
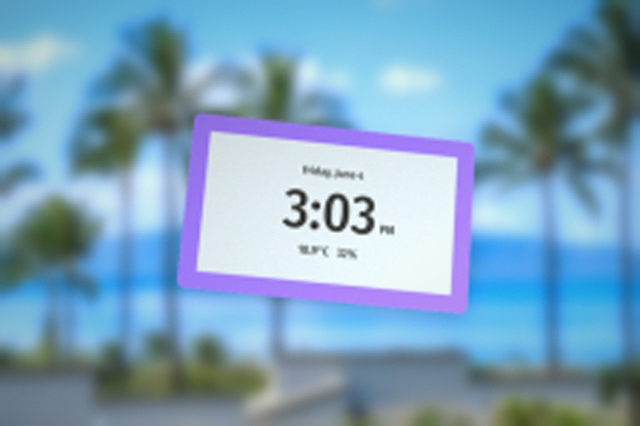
3:03
